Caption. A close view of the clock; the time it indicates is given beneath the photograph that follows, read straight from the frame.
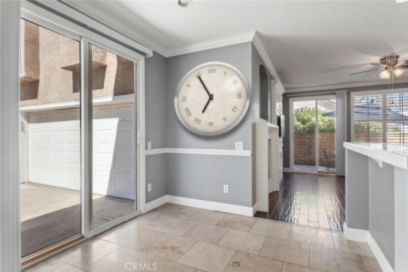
6:55
